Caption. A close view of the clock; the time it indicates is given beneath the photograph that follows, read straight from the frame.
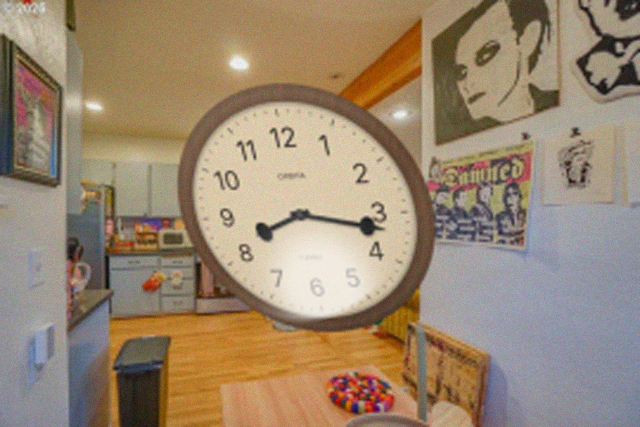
8:17
